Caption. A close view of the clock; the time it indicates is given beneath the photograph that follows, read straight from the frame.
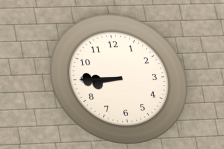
8:45
